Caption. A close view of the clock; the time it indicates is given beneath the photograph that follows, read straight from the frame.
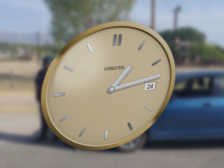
1:13
